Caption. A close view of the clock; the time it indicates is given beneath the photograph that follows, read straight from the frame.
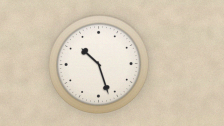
10:27
